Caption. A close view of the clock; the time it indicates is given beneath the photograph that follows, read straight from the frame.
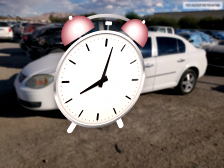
8:02
